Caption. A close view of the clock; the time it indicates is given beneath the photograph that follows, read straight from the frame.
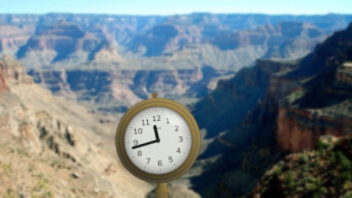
11:43
